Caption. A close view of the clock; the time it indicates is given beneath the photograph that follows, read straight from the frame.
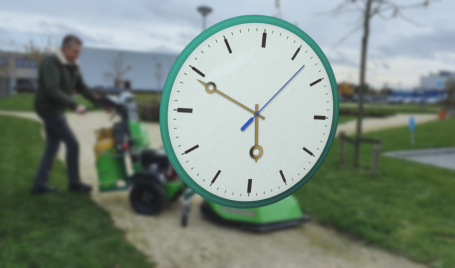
5:49:07
